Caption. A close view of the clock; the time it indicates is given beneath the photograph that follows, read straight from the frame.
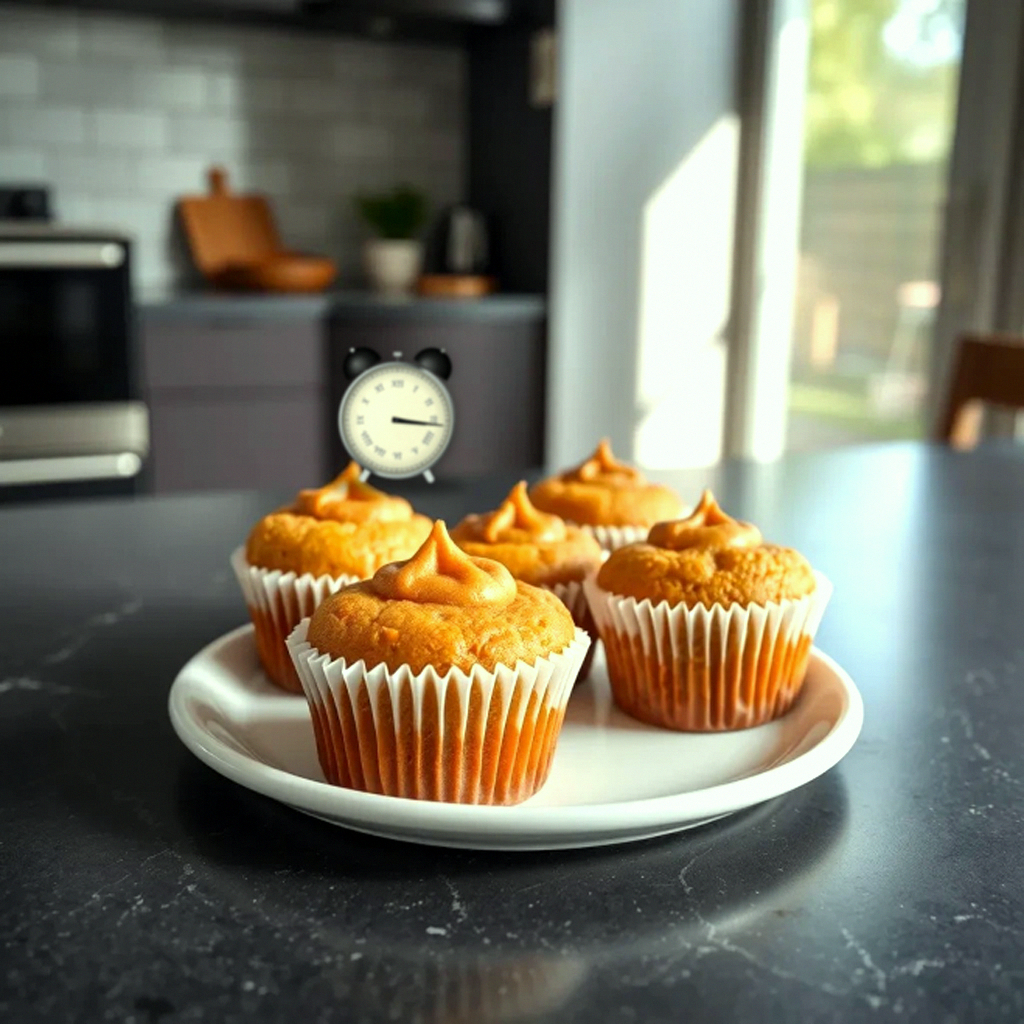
3:16
